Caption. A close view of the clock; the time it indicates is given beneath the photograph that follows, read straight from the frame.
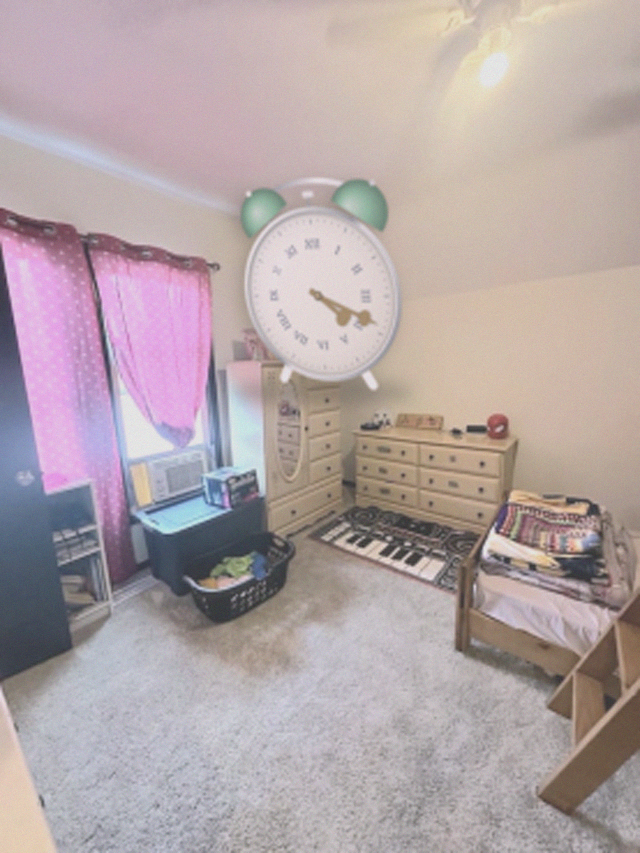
4:19
